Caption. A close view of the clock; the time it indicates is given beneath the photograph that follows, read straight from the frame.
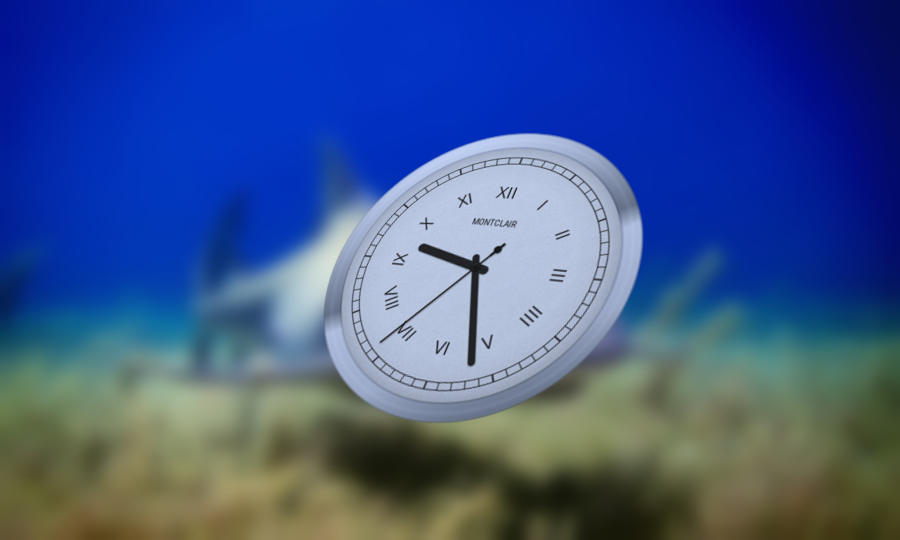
9:26:36
